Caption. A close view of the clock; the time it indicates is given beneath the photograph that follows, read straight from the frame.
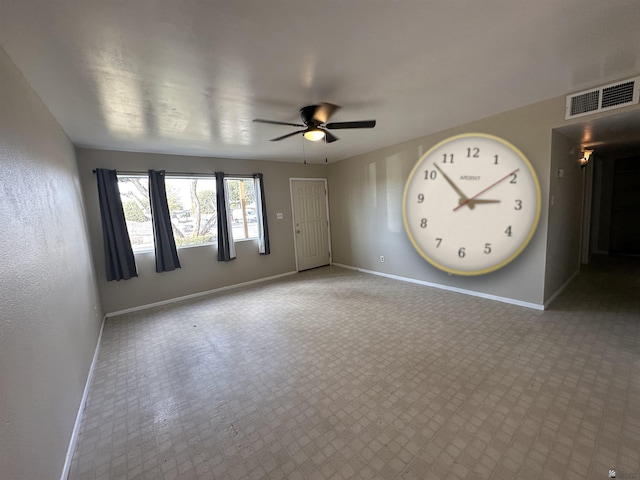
2:52:09
